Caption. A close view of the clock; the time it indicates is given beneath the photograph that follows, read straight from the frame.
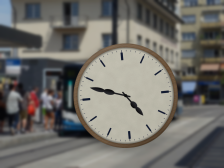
4:48
